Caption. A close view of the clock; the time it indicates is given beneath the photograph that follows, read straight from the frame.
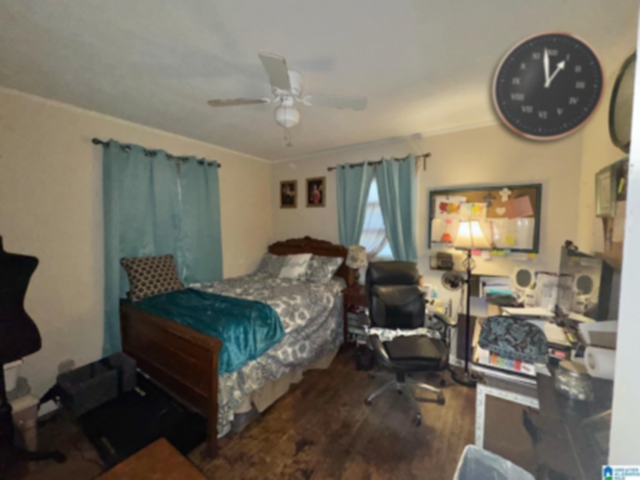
12:58
